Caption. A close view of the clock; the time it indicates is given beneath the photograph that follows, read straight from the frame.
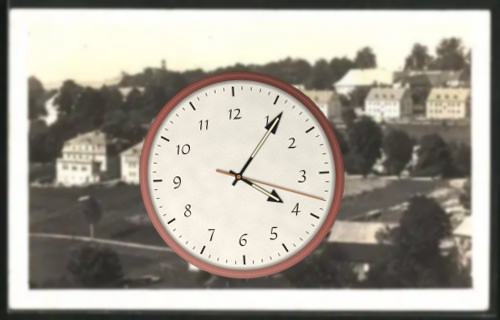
4:06:18
